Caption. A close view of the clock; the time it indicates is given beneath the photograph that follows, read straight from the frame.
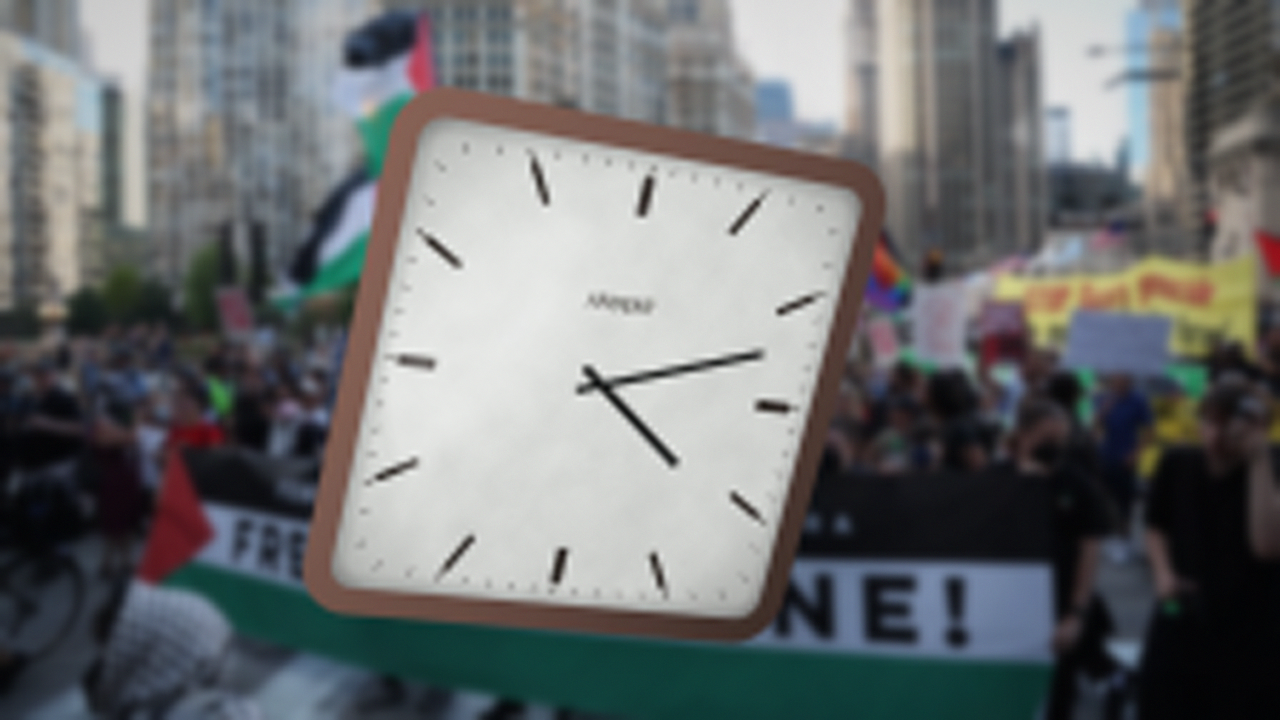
4:12
